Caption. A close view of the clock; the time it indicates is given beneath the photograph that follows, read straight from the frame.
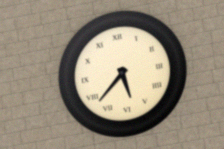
5:38
